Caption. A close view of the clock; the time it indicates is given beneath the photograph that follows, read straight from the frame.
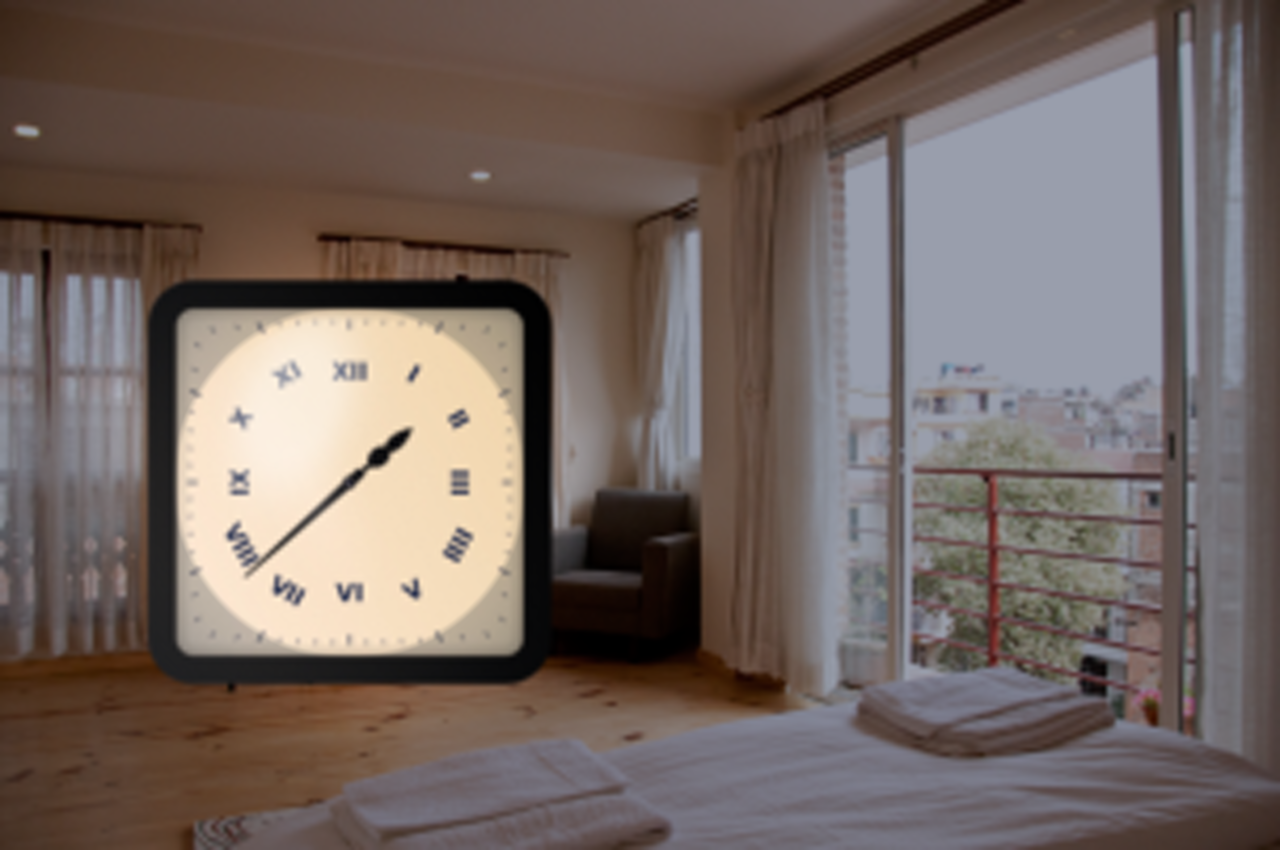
1:38
